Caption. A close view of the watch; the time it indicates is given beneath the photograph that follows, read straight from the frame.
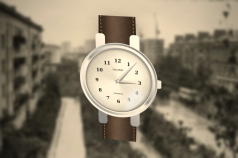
3:07
